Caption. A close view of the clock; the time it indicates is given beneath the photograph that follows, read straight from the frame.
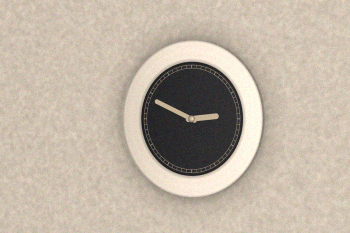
2:49
